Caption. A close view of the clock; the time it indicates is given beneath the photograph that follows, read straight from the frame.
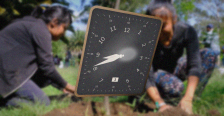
8:41
